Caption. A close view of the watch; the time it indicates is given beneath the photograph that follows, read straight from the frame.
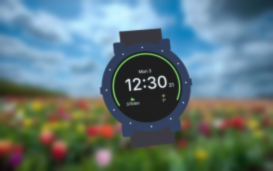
12:30
